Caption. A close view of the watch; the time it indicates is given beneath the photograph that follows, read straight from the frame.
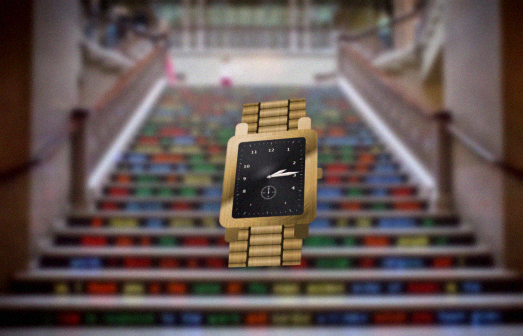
2:14
